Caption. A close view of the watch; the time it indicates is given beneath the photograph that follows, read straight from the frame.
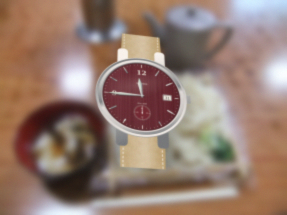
11:45
